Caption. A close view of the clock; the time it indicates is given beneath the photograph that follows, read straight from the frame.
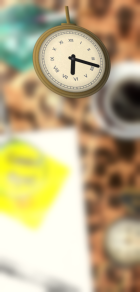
6:18
